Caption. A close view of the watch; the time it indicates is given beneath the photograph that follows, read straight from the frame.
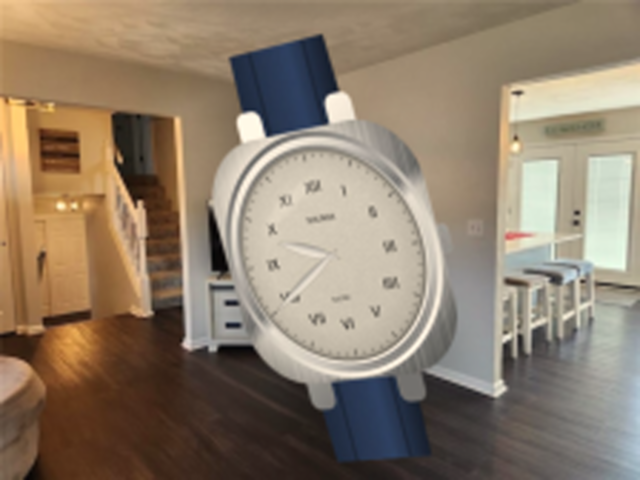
9:40
